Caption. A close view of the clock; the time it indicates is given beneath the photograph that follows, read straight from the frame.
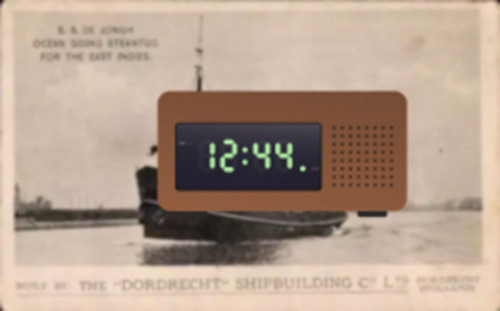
12:44
